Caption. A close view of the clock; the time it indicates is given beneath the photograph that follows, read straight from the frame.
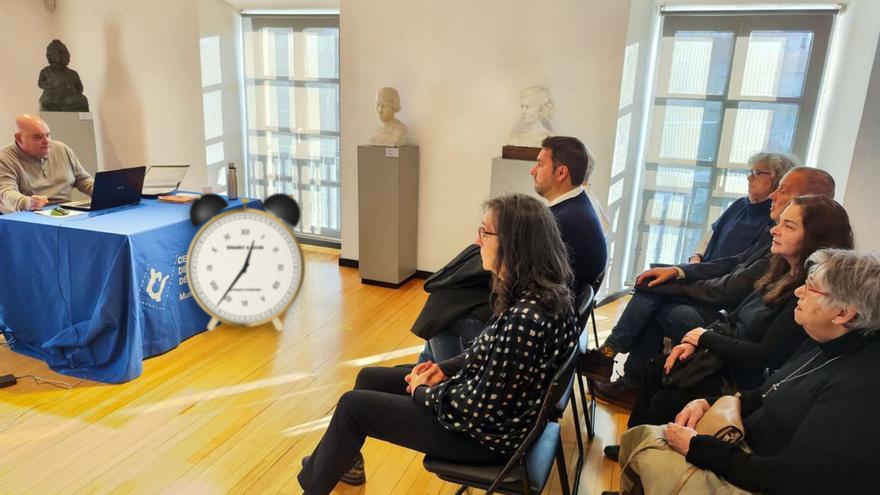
12:36
